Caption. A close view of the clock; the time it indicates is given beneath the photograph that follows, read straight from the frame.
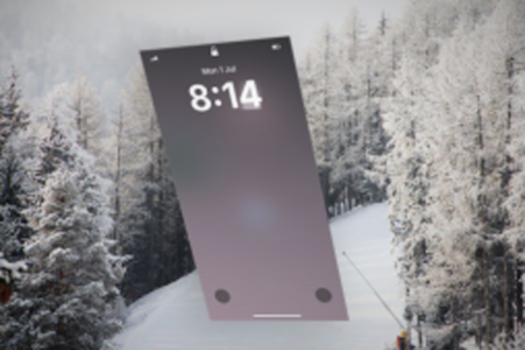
8:14
